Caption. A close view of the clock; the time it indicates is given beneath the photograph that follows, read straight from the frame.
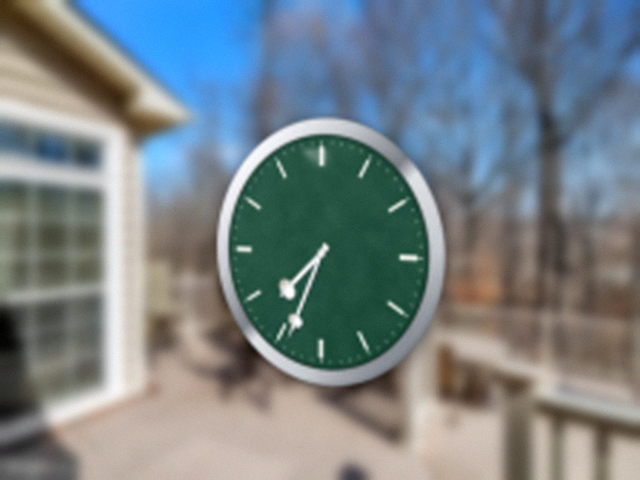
7:34
